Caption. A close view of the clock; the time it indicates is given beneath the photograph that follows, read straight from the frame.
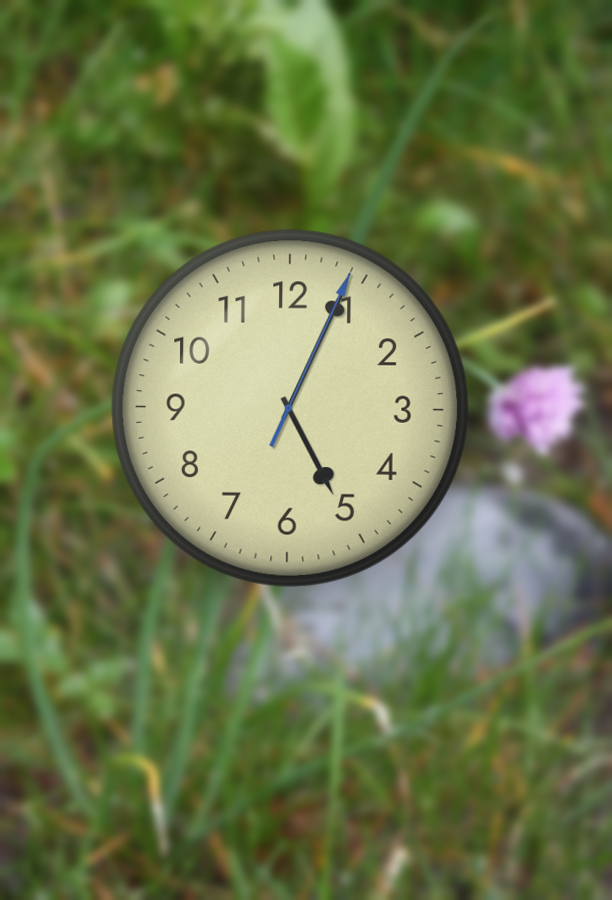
5:04:04
